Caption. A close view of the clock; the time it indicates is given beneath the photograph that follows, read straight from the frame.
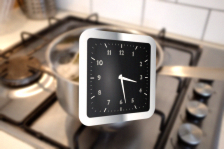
3:28
